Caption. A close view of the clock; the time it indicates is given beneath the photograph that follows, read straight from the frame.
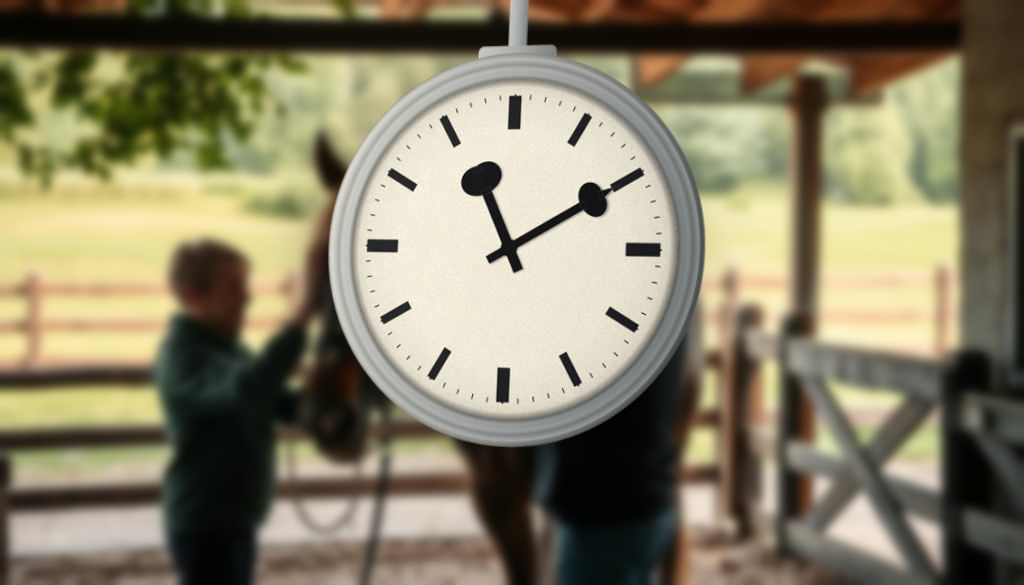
11:10
